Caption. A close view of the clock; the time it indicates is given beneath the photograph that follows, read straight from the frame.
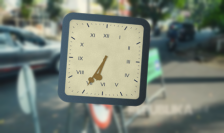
6:35
